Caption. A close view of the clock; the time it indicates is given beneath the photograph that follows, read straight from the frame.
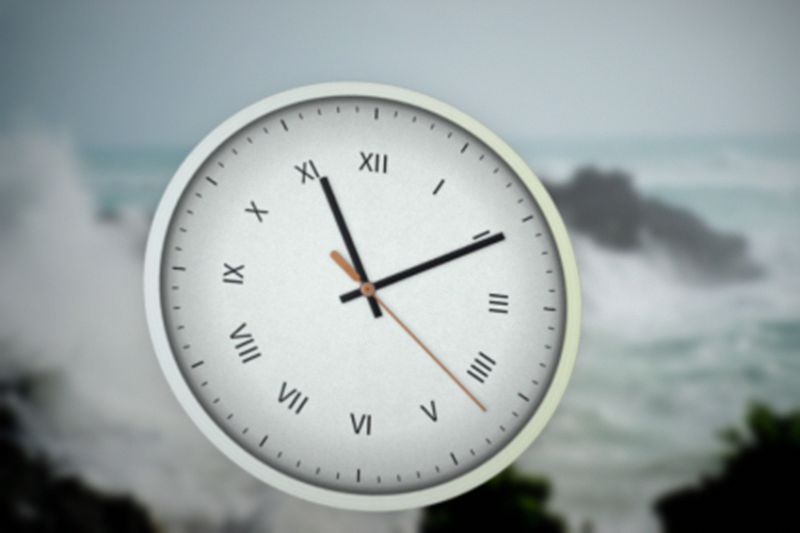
11:10:22
